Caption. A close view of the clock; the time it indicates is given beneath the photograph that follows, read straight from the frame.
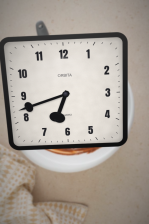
6:42
